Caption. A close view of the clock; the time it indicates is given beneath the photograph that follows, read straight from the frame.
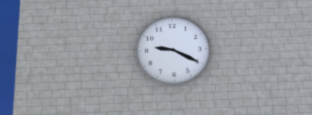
9:20
